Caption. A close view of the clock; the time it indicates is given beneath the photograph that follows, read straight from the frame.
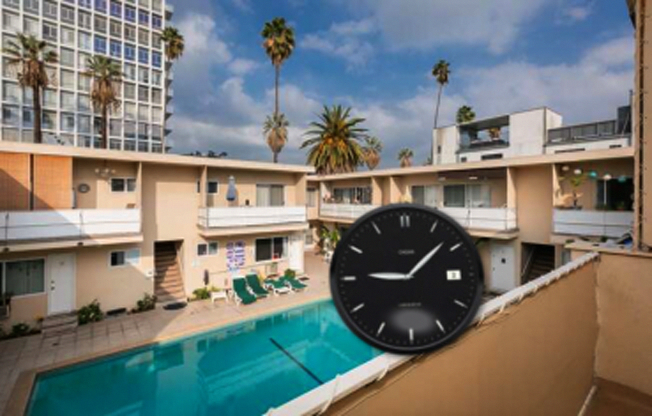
9:08
